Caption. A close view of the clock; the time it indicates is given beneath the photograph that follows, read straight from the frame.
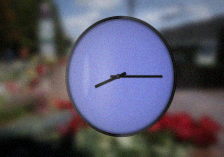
8:15
